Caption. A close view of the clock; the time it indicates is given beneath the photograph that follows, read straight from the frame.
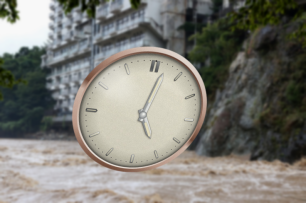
5:02
